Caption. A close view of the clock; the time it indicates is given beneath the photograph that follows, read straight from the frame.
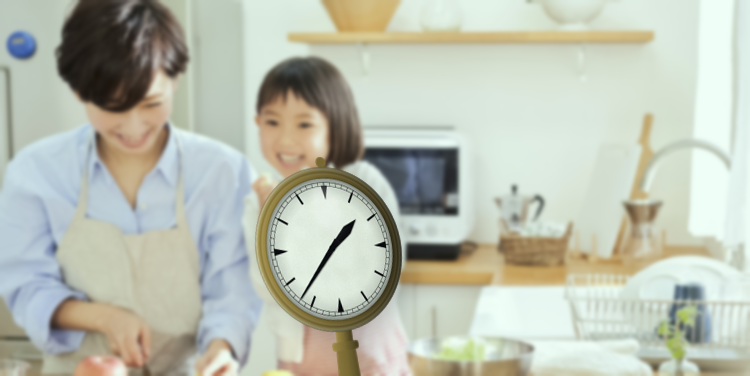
1:37
